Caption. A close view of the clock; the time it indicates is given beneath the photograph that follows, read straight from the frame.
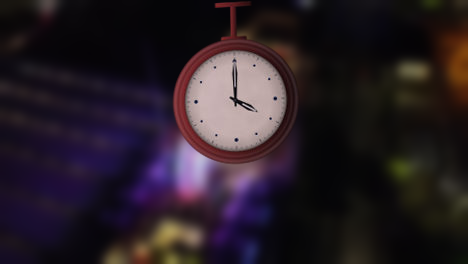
4:00
